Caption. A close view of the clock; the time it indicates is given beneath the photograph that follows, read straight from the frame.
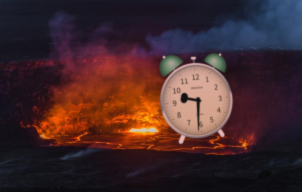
9:31
